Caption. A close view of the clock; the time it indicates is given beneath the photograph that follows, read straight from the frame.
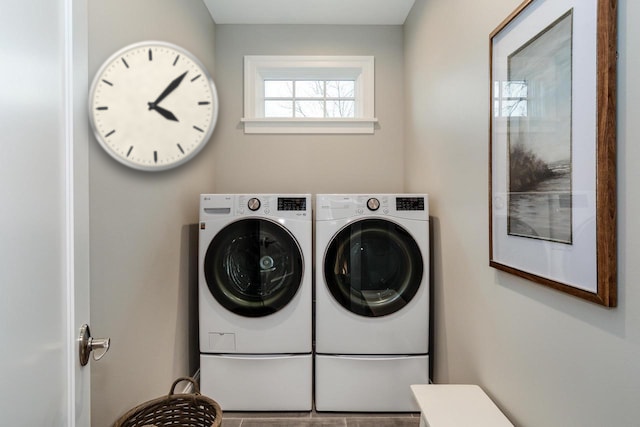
4:08
